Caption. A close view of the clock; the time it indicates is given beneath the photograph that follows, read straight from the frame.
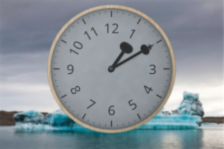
1:10
